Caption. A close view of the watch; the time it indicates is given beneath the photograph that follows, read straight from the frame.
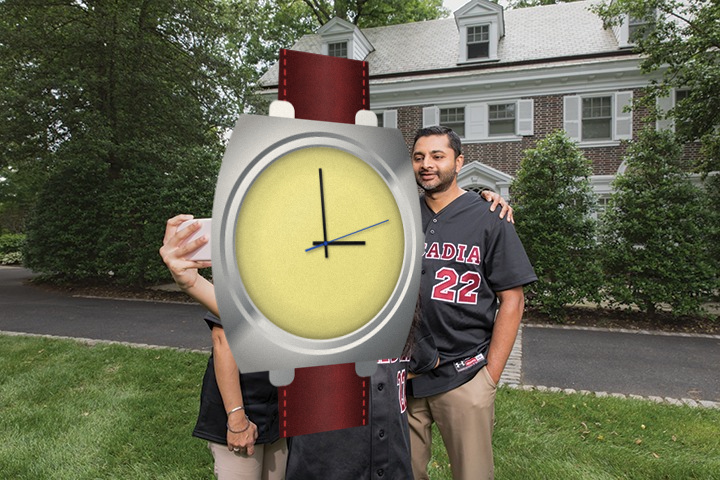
2:59:12
